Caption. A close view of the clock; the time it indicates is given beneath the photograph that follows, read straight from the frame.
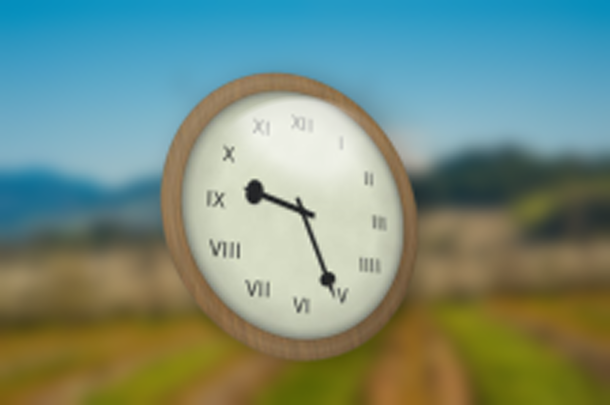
9:26
